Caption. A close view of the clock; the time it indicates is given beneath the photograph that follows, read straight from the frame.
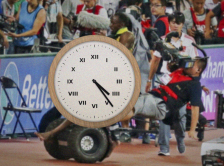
4:24
